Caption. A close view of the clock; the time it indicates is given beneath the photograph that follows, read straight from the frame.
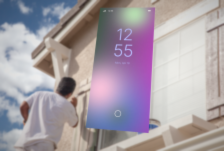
12:55
